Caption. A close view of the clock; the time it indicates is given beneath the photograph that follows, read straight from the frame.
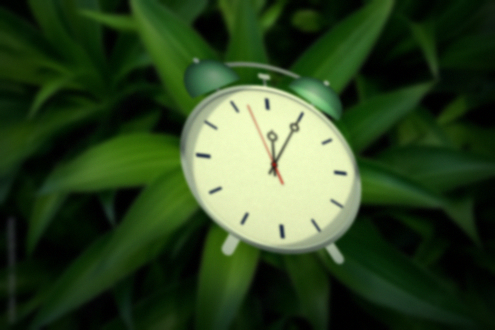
12:04:57
